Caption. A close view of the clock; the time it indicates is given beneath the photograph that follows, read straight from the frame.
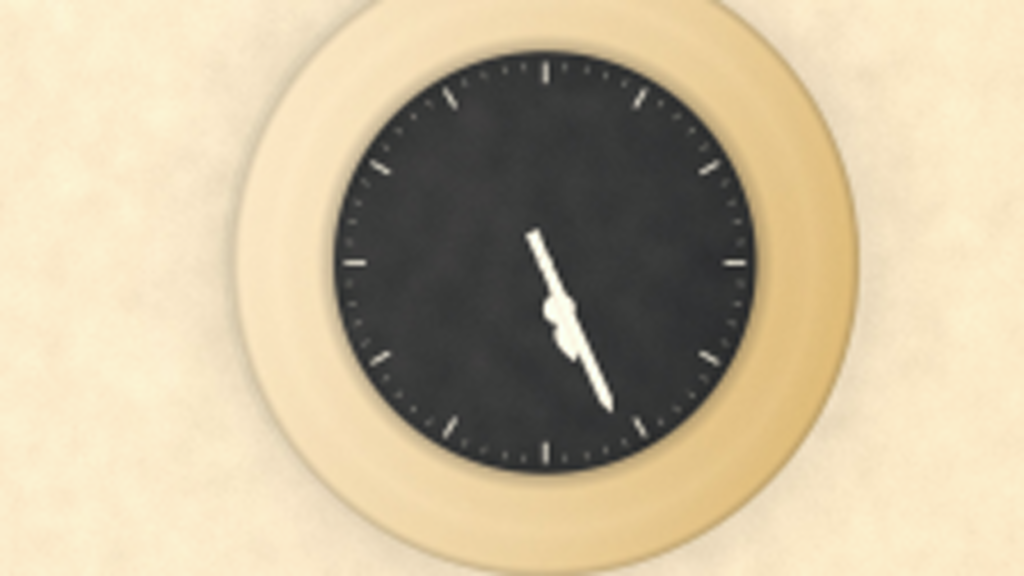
5:26
